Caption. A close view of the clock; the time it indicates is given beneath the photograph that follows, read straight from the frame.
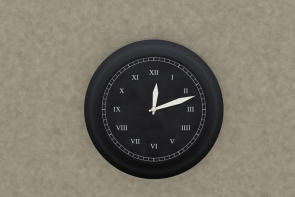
12:12
